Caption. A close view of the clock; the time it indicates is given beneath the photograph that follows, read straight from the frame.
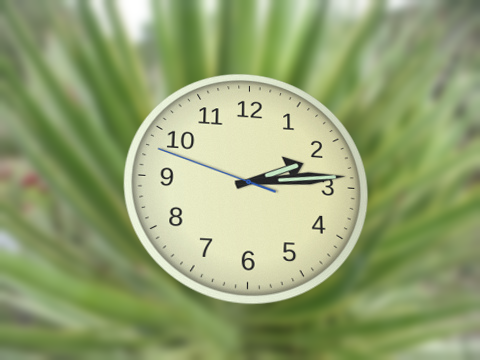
2:13:48
